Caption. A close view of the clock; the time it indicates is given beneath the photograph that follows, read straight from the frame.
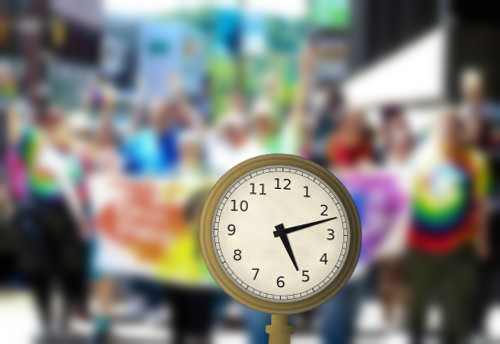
5:12
